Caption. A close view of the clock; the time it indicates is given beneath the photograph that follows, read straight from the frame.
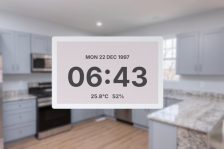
6:43
